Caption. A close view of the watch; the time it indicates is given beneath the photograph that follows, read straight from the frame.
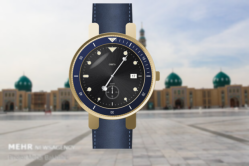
7:06
